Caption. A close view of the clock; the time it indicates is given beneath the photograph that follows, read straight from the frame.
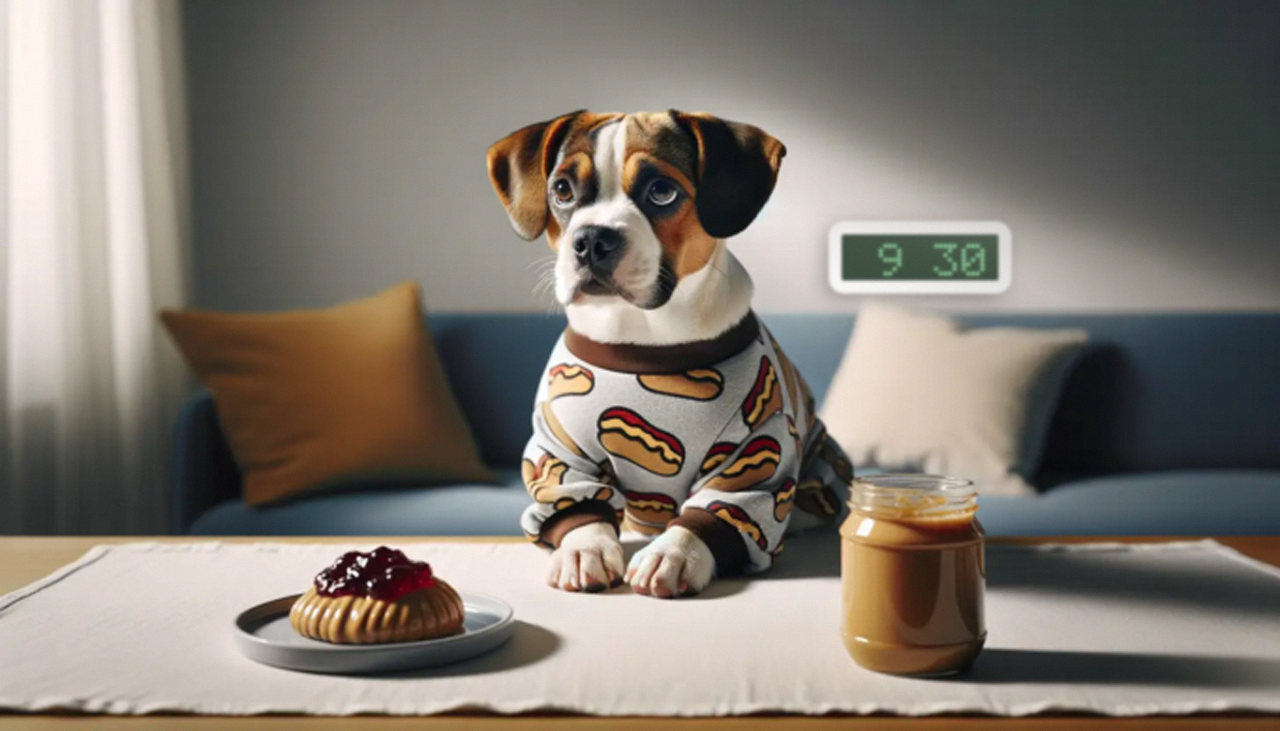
9:30
